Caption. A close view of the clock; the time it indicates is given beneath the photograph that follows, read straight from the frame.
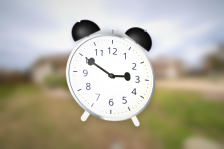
2:50
